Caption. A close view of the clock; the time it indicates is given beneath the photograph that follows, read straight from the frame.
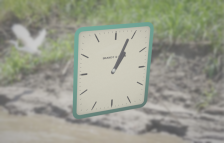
1:04
